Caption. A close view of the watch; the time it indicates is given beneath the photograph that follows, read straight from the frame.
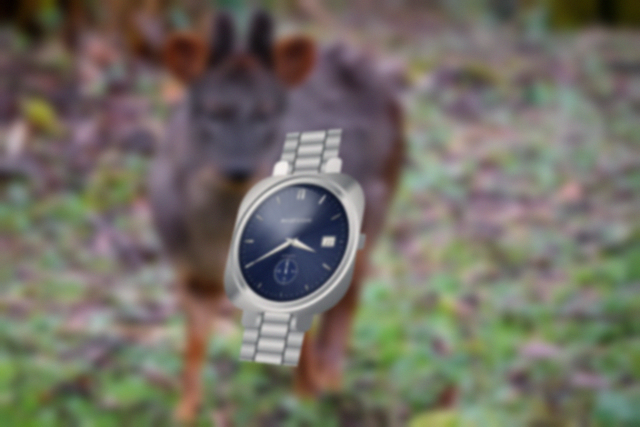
3:40
